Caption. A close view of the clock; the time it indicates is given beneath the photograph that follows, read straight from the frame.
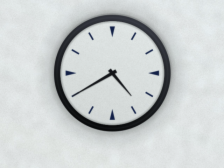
4:40
